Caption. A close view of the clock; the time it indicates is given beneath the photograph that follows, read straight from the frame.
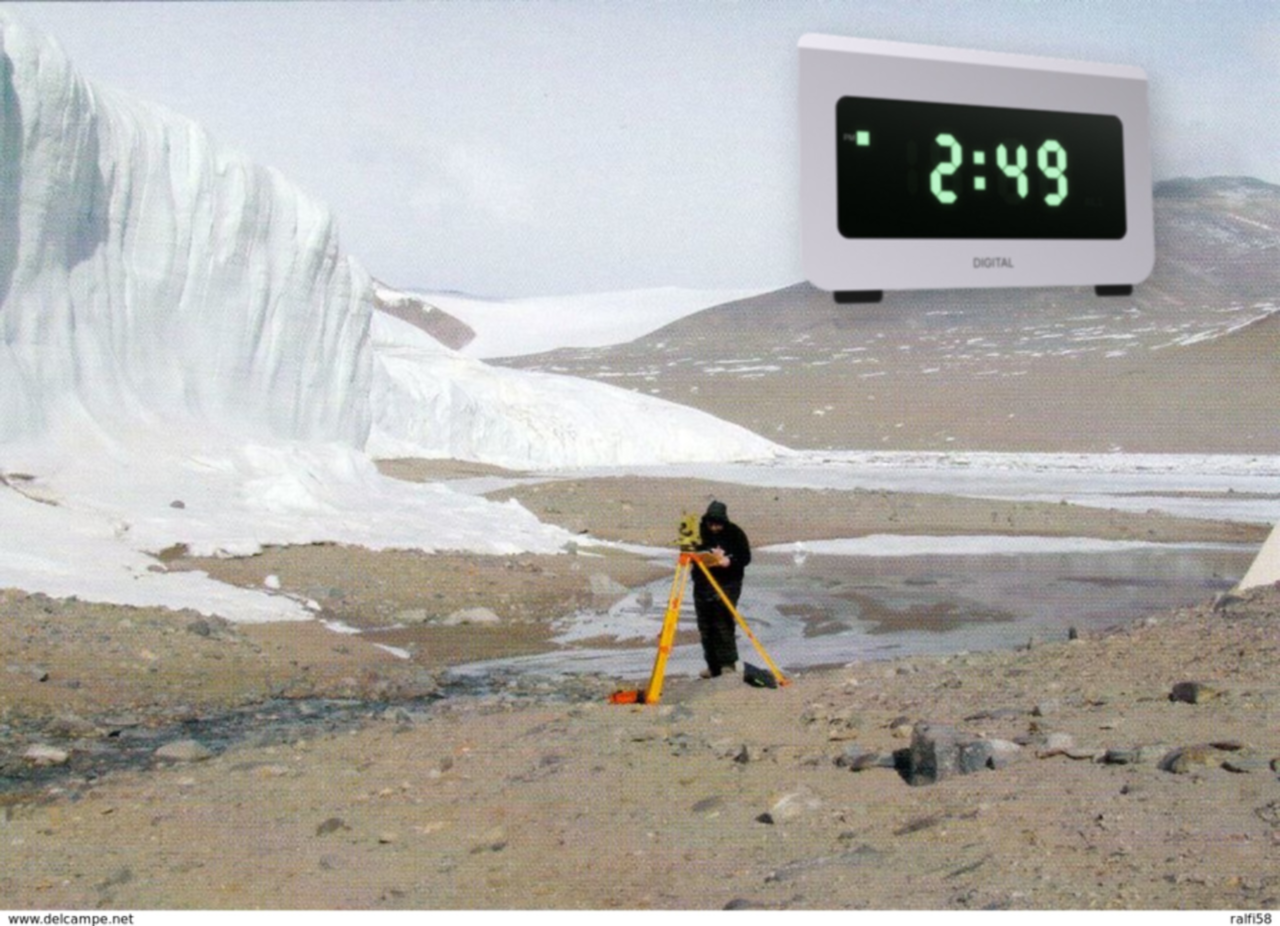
2:49
